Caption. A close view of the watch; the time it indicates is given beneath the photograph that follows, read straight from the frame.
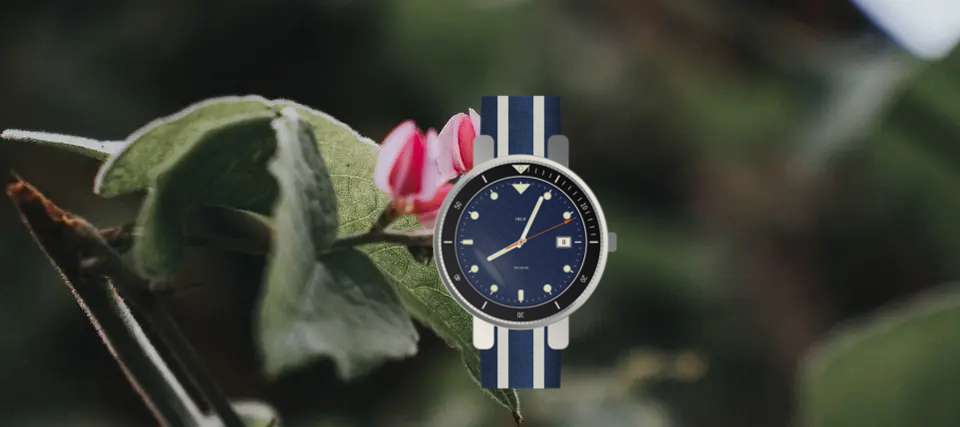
8:04:11
